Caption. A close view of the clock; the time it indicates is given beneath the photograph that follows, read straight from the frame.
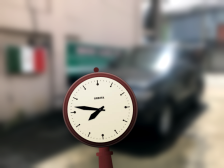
7:47
